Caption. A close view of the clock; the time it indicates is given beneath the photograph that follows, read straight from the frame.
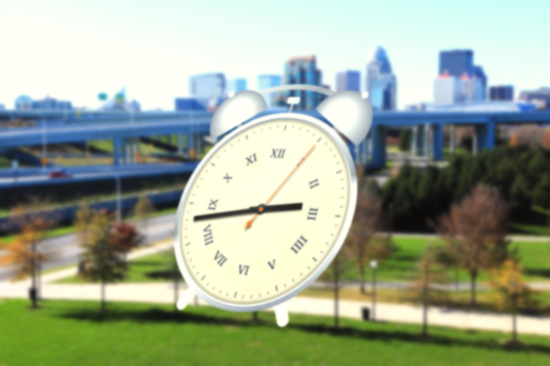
2:43:05
